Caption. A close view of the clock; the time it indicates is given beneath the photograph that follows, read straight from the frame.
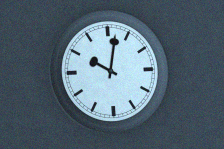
10:02
